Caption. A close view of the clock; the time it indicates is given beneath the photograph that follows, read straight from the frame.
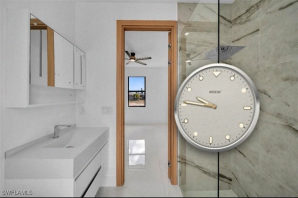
9:46
